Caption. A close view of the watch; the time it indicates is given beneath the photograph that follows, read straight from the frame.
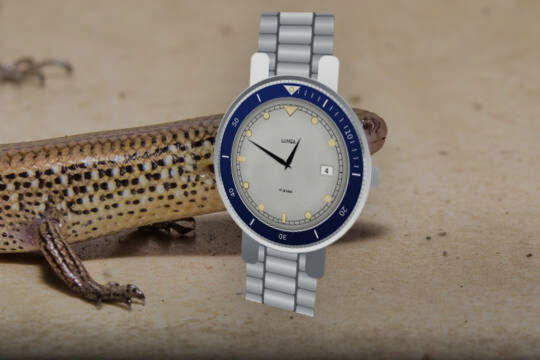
12:49
